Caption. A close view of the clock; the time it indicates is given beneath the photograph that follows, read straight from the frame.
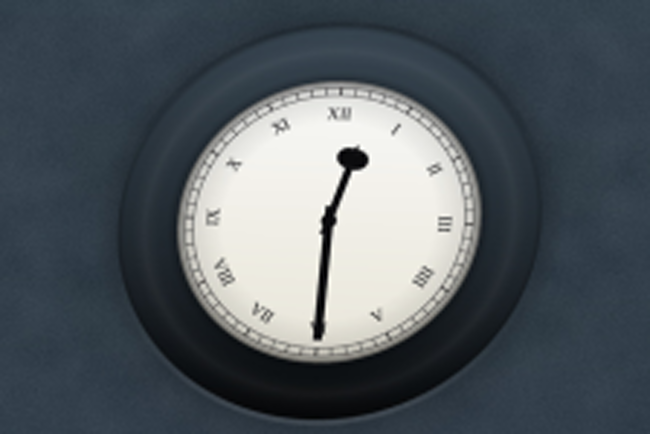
12:30
